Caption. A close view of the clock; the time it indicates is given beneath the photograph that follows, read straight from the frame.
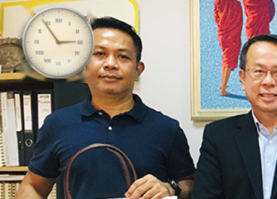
2:54
